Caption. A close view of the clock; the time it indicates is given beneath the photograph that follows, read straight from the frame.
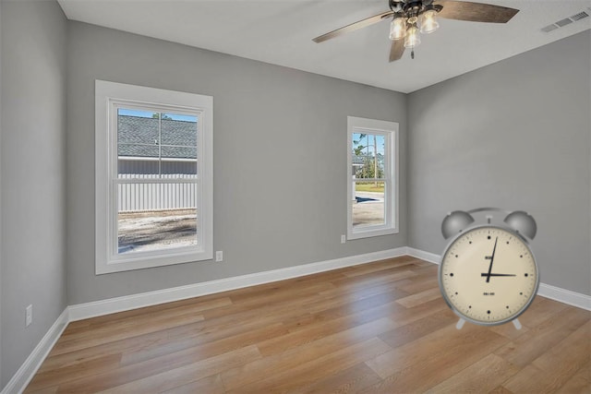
3:02
